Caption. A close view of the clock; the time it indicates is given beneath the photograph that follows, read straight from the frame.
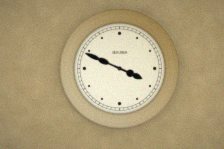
3:49
